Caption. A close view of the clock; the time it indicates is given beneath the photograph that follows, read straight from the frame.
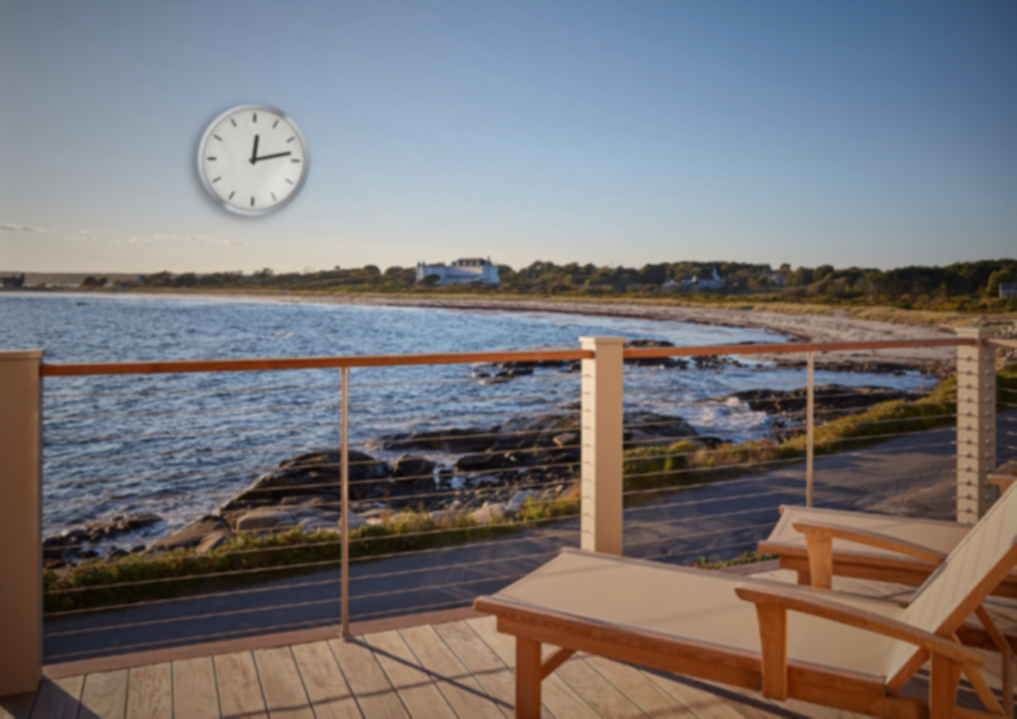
12:13
